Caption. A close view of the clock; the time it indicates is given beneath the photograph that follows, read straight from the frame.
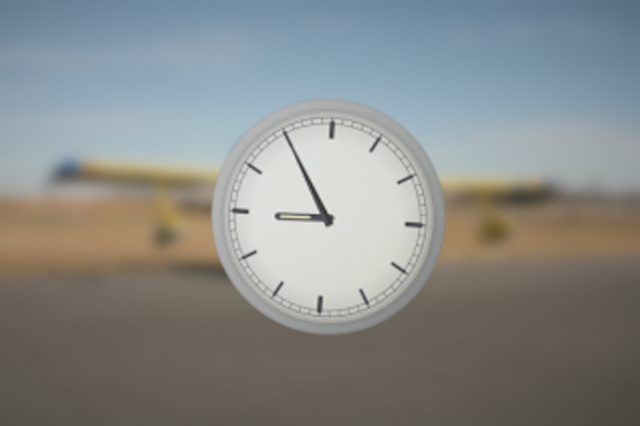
8:55
